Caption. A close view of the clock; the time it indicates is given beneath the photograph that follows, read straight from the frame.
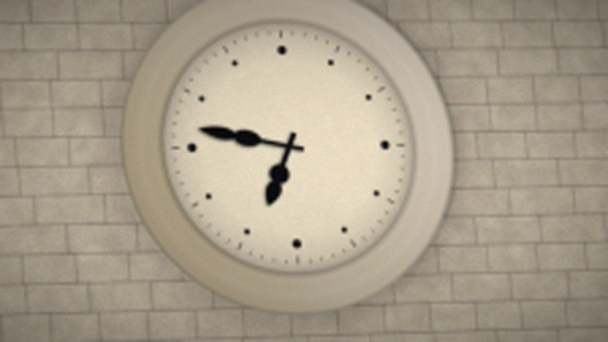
6:47
